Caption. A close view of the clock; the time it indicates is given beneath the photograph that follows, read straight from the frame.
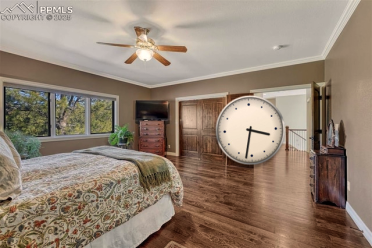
3:32
